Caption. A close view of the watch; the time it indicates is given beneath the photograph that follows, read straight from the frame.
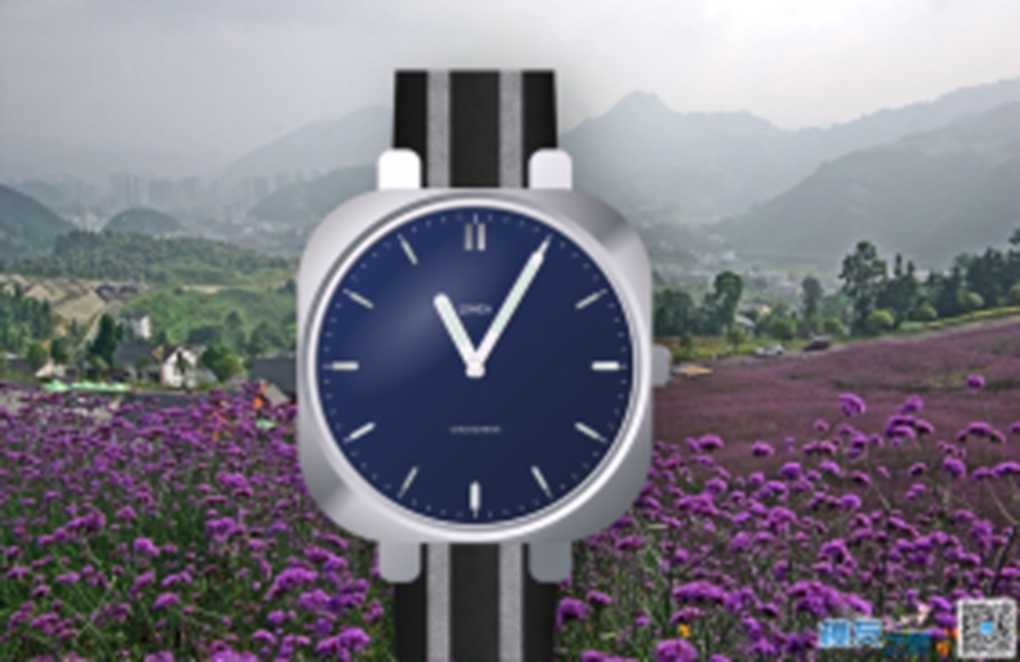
11:05
